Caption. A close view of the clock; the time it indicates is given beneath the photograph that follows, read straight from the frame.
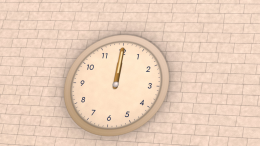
12:00
